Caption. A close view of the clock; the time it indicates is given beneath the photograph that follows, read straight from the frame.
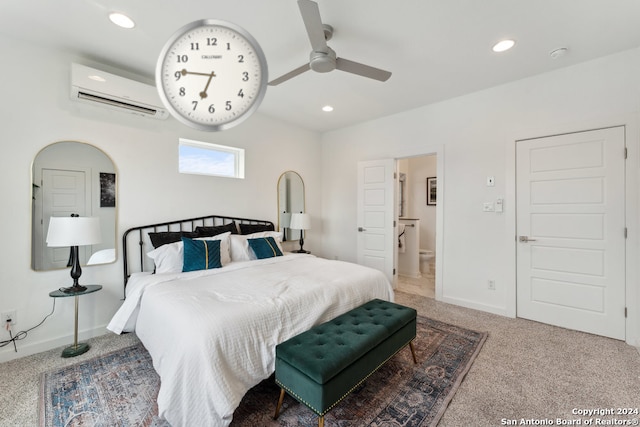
6:46
